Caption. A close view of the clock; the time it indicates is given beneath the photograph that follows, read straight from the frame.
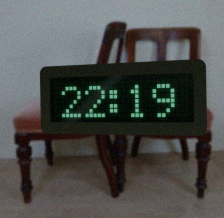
22:19
